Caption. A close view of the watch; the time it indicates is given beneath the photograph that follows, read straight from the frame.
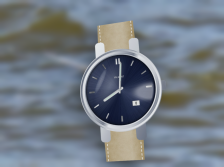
8:01
